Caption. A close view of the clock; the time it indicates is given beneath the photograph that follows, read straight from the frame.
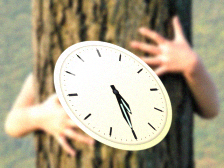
5:30
